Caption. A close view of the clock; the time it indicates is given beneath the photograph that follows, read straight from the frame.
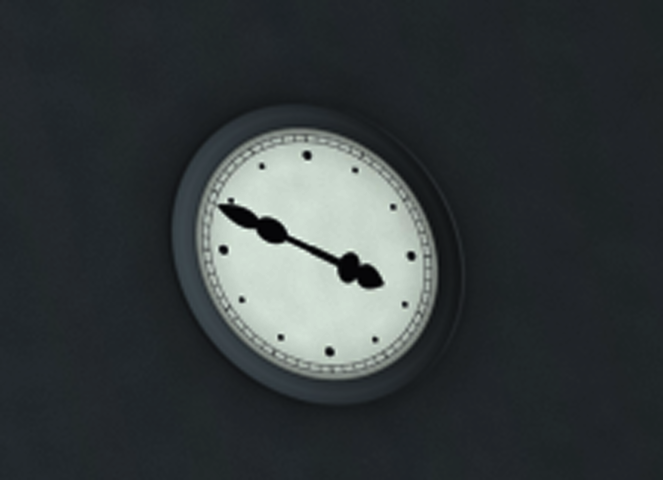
3:49
